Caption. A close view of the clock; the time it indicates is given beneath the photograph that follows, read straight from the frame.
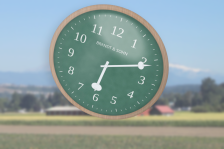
6:11
